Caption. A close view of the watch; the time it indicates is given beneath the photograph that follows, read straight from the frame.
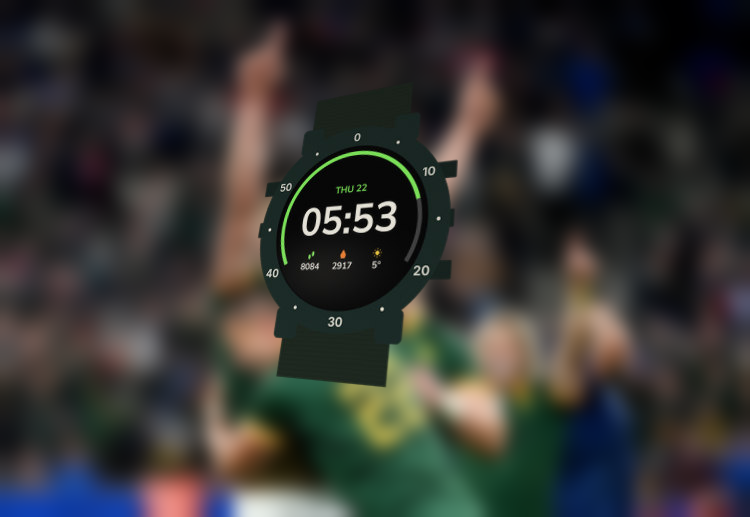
5:53
